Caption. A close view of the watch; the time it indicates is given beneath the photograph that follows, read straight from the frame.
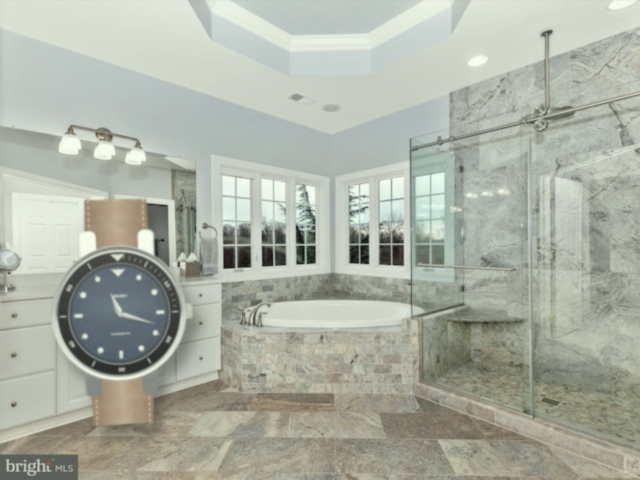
11:18
